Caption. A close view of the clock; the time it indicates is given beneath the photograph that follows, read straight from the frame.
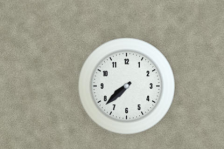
7:38
